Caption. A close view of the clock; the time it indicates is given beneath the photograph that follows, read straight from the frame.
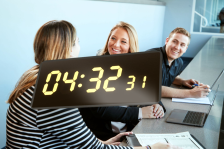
4:32:31
